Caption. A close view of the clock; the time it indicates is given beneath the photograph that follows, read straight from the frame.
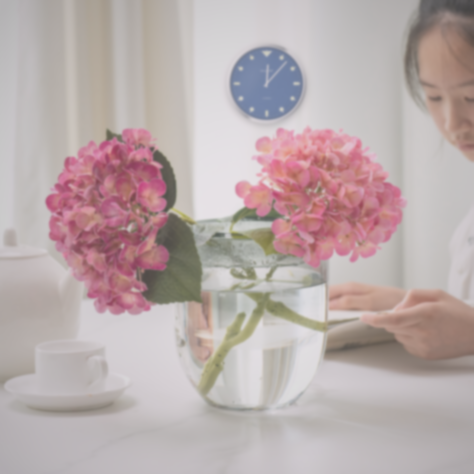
12:07
